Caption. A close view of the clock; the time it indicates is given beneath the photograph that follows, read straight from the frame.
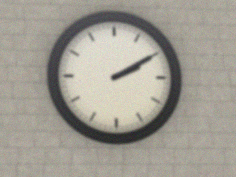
2:10
